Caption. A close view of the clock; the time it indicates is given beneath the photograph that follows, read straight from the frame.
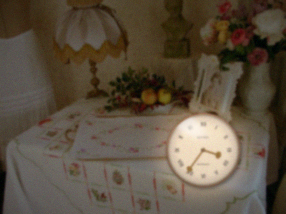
3:36
